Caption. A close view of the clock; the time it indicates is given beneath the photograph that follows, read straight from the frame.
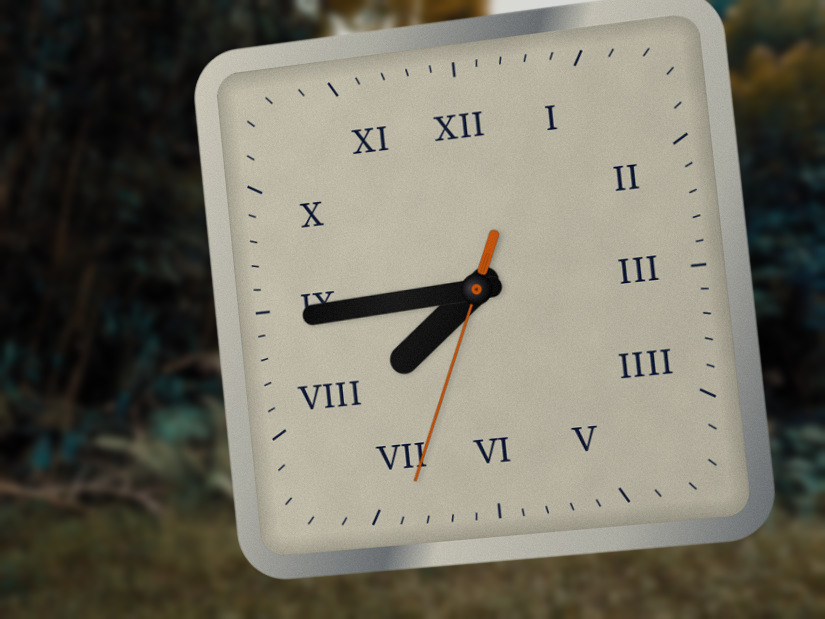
7:44:34
